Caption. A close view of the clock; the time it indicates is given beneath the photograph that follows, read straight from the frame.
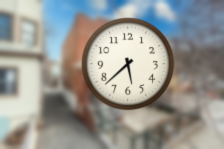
5:38
